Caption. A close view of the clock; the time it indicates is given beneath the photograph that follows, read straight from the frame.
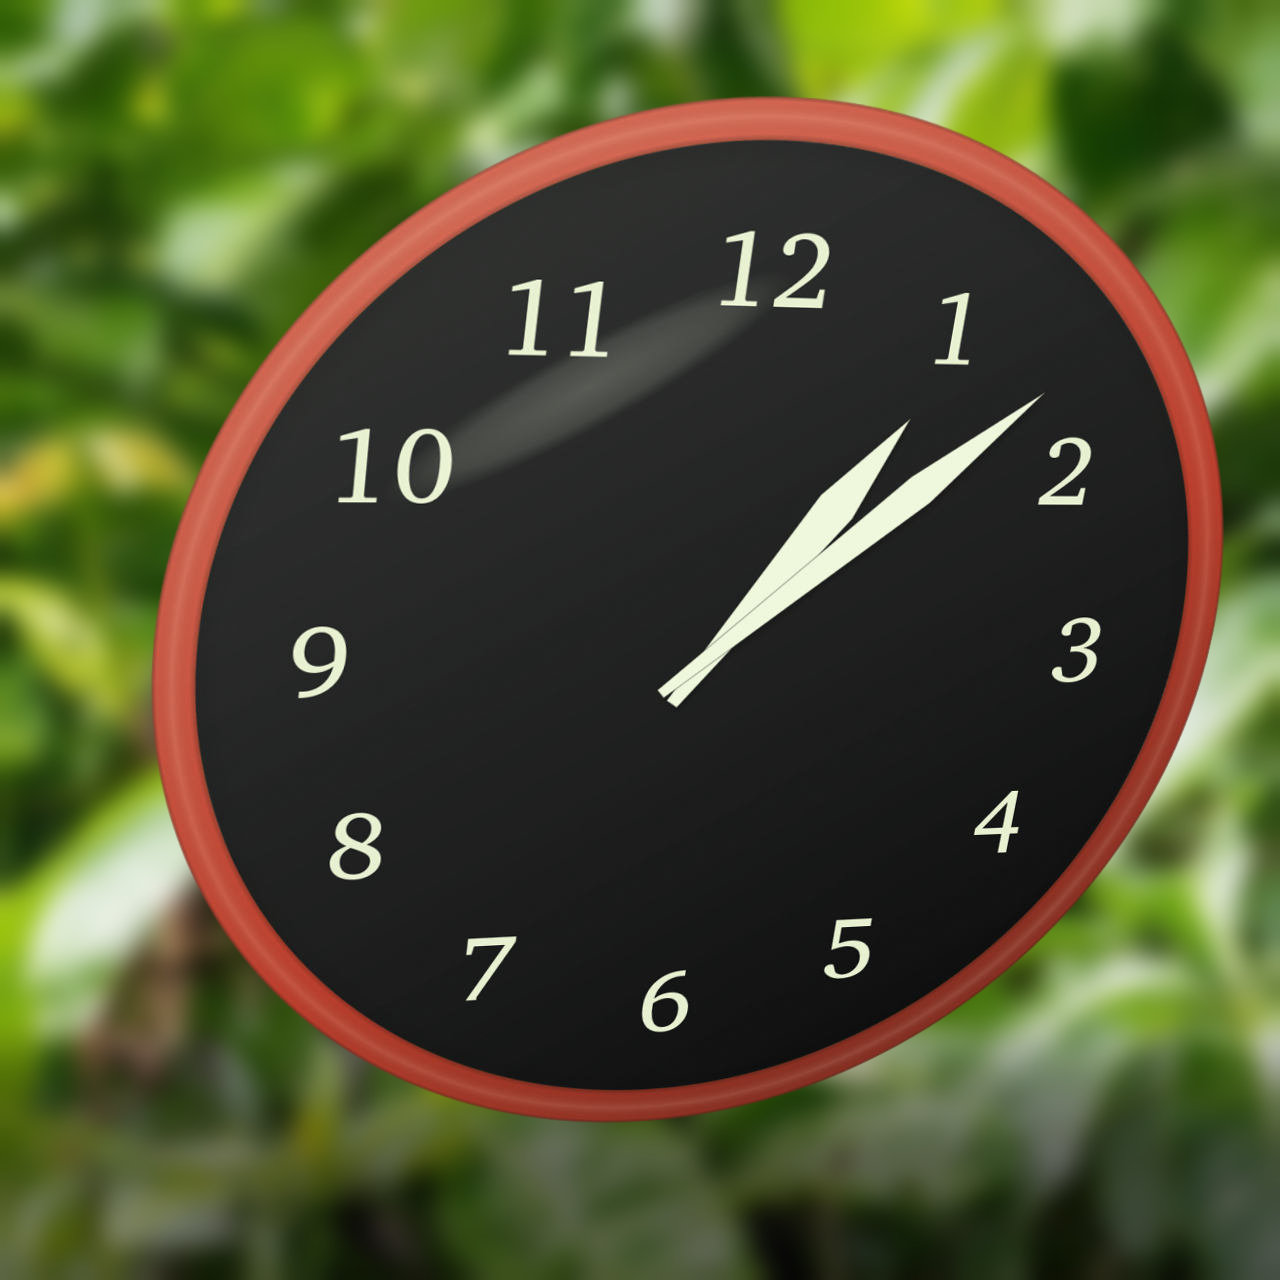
1:08
